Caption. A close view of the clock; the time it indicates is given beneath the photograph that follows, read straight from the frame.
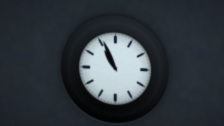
10:56
